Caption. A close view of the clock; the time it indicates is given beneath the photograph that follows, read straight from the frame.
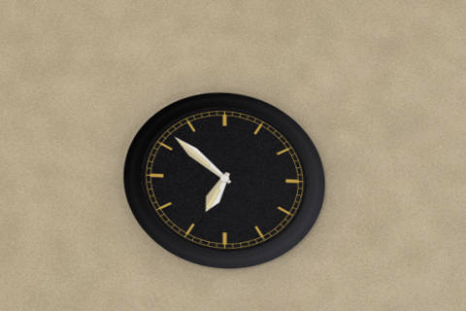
6:52
